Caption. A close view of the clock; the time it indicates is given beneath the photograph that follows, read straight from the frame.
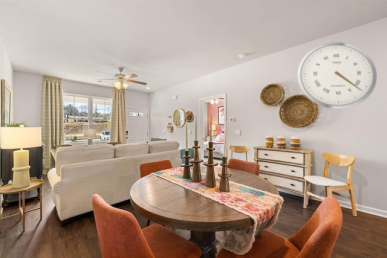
4:22
